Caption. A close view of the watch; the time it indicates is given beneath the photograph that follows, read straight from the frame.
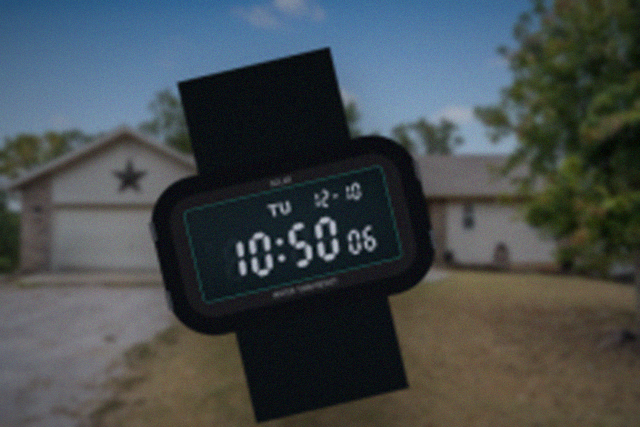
10:50:06
